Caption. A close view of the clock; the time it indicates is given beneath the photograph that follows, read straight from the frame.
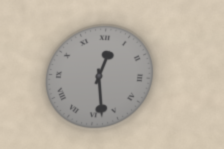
12:28
